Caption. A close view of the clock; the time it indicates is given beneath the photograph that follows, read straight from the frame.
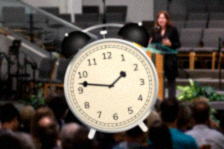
1:47
